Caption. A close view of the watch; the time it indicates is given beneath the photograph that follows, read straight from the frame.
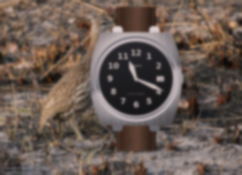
11:19
